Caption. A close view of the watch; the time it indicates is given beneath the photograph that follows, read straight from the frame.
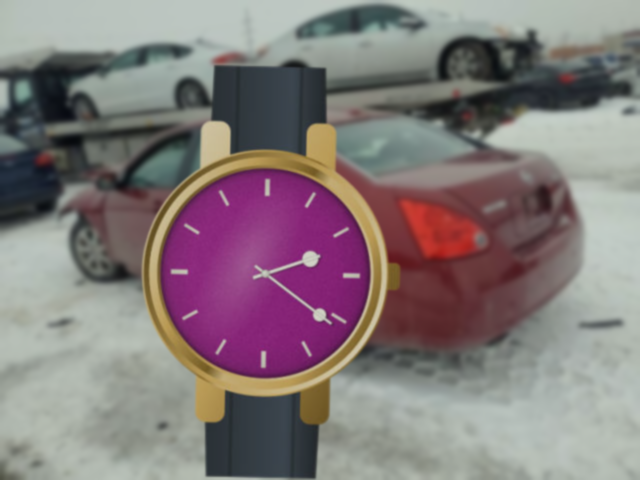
2:21
